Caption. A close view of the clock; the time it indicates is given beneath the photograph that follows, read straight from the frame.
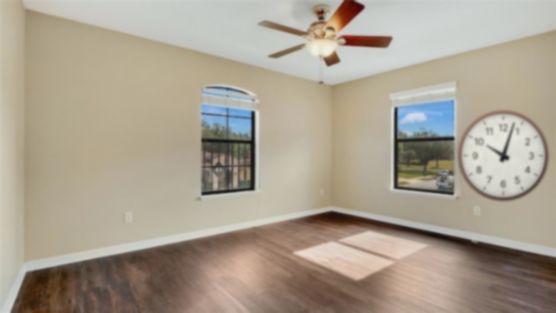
10:03
